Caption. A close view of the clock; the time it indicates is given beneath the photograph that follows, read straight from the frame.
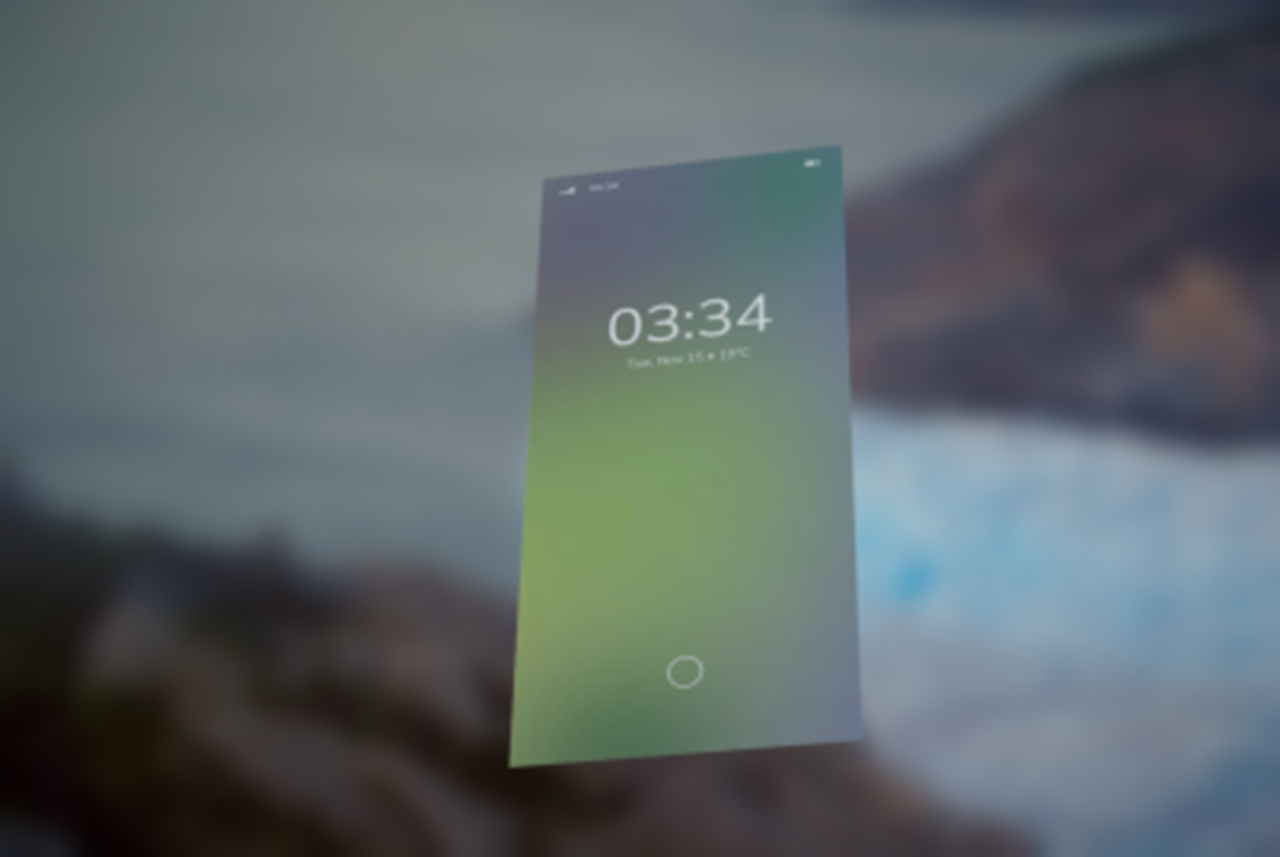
3:34
